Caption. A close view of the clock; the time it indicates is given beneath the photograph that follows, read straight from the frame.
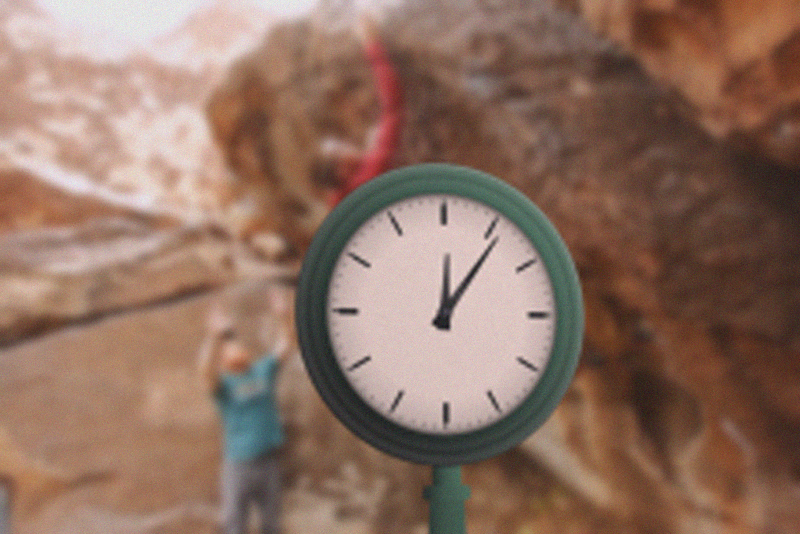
12:06
